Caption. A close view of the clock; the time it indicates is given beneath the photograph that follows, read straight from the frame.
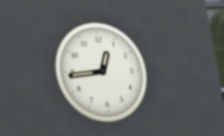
12:44
